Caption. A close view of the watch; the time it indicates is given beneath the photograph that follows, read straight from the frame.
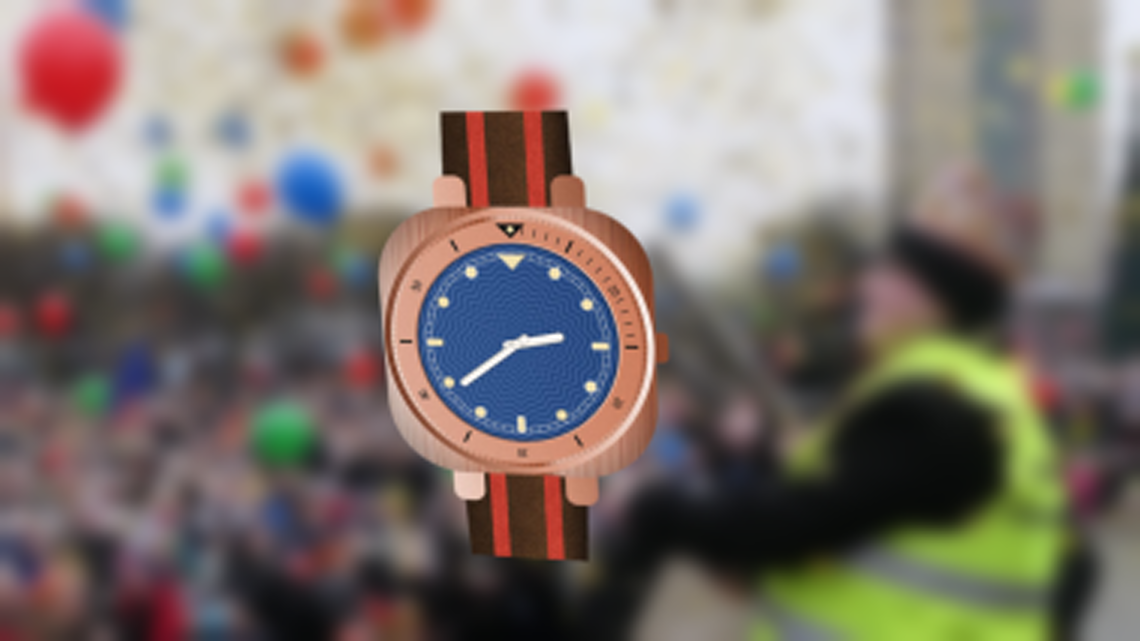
2:39
